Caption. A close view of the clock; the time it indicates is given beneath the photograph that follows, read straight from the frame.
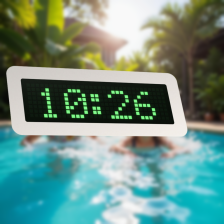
10:26
